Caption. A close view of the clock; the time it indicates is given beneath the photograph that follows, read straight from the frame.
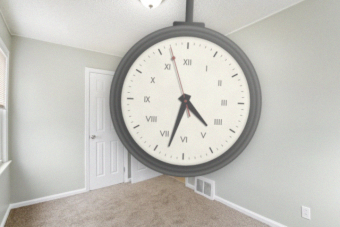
4:32:57
